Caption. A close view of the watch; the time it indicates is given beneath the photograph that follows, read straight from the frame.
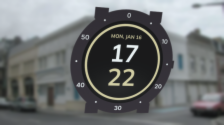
17:22
